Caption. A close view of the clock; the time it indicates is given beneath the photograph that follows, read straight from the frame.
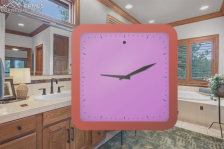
9:11
